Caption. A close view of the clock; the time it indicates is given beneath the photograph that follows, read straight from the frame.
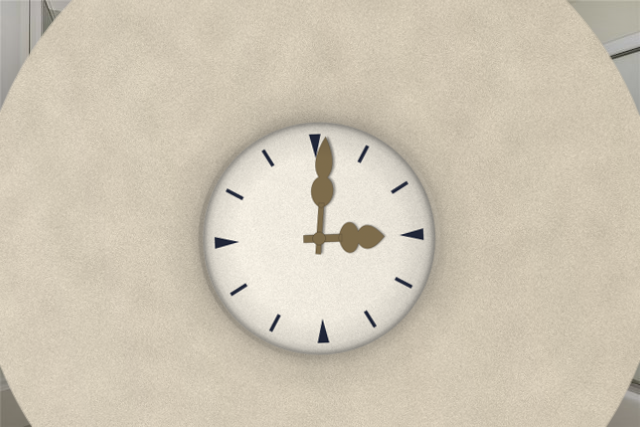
3:01
